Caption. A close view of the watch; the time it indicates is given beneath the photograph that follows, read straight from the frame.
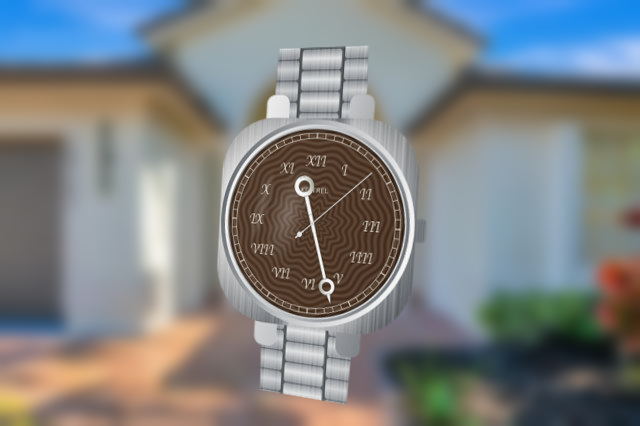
11:27:08
